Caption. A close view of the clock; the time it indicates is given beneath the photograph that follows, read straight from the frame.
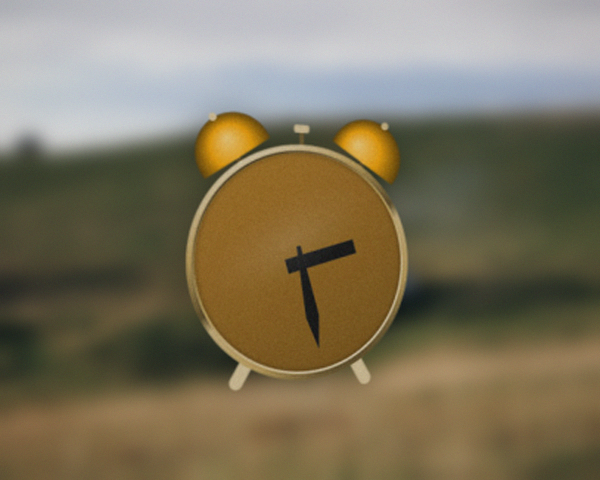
2:28
